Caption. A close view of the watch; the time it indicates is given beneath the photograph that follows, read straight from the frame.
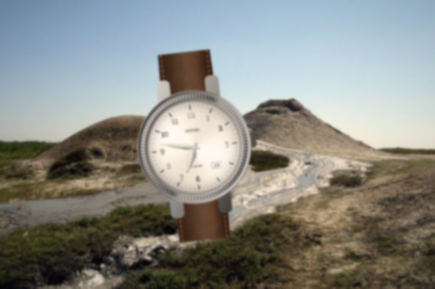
6:47
